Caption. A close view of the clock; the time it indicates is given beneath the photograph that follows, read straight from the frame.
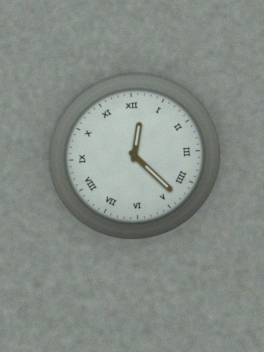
12:23
